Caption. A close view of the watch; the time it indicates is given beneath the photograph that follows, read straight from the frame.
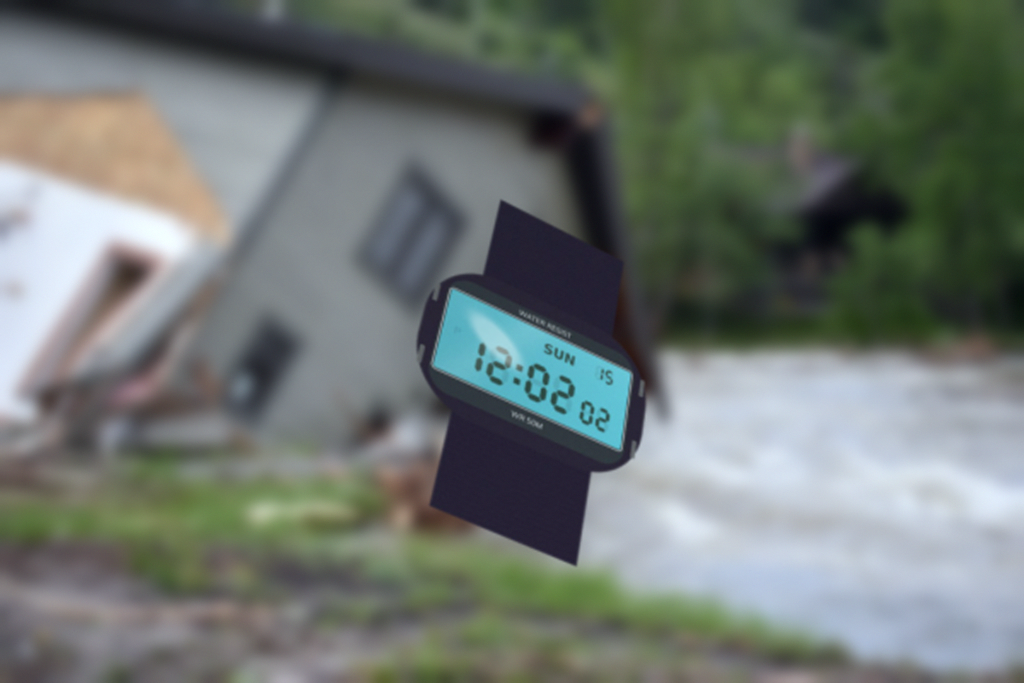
12:02:02
